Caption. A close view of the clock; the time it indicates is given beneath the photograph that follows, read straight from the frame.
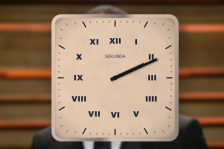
2:11
